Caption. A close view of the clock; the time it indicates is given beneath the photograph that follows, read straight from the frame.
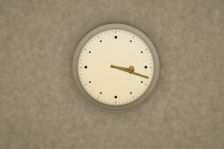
3:18
